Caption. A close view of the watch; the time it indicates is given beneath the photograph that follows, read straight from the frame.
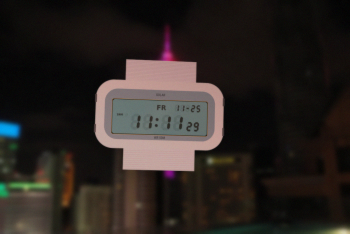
11:11:29
